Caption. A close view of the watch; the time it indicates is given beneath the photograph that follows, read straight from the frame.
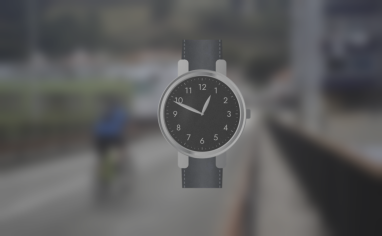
12:49
